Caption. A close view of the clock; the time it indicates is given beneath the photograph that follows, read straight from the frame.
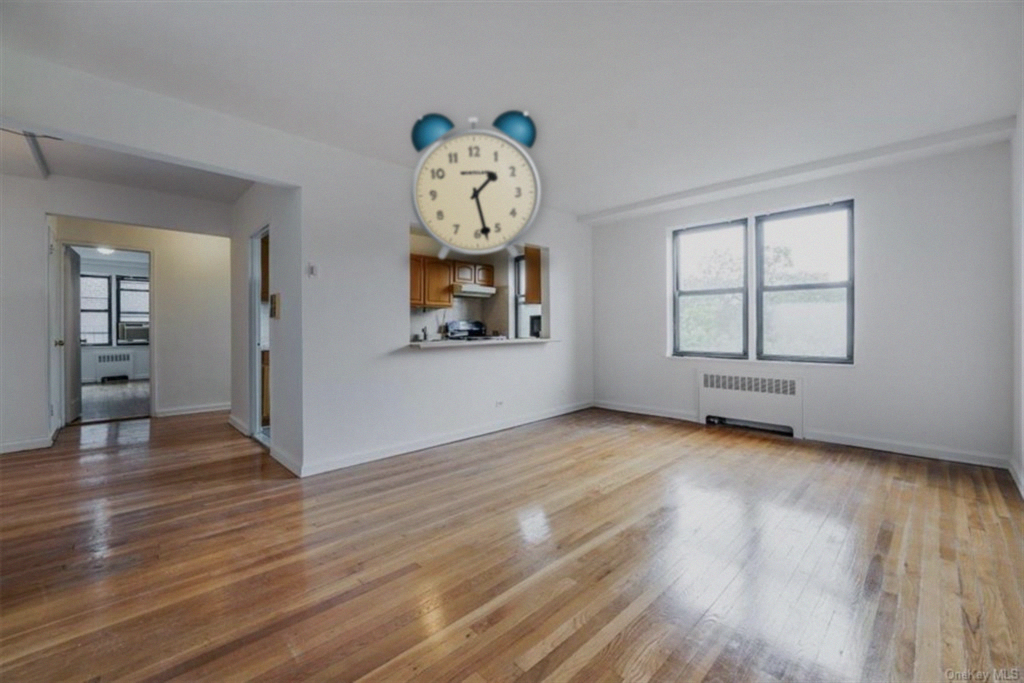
1:28
